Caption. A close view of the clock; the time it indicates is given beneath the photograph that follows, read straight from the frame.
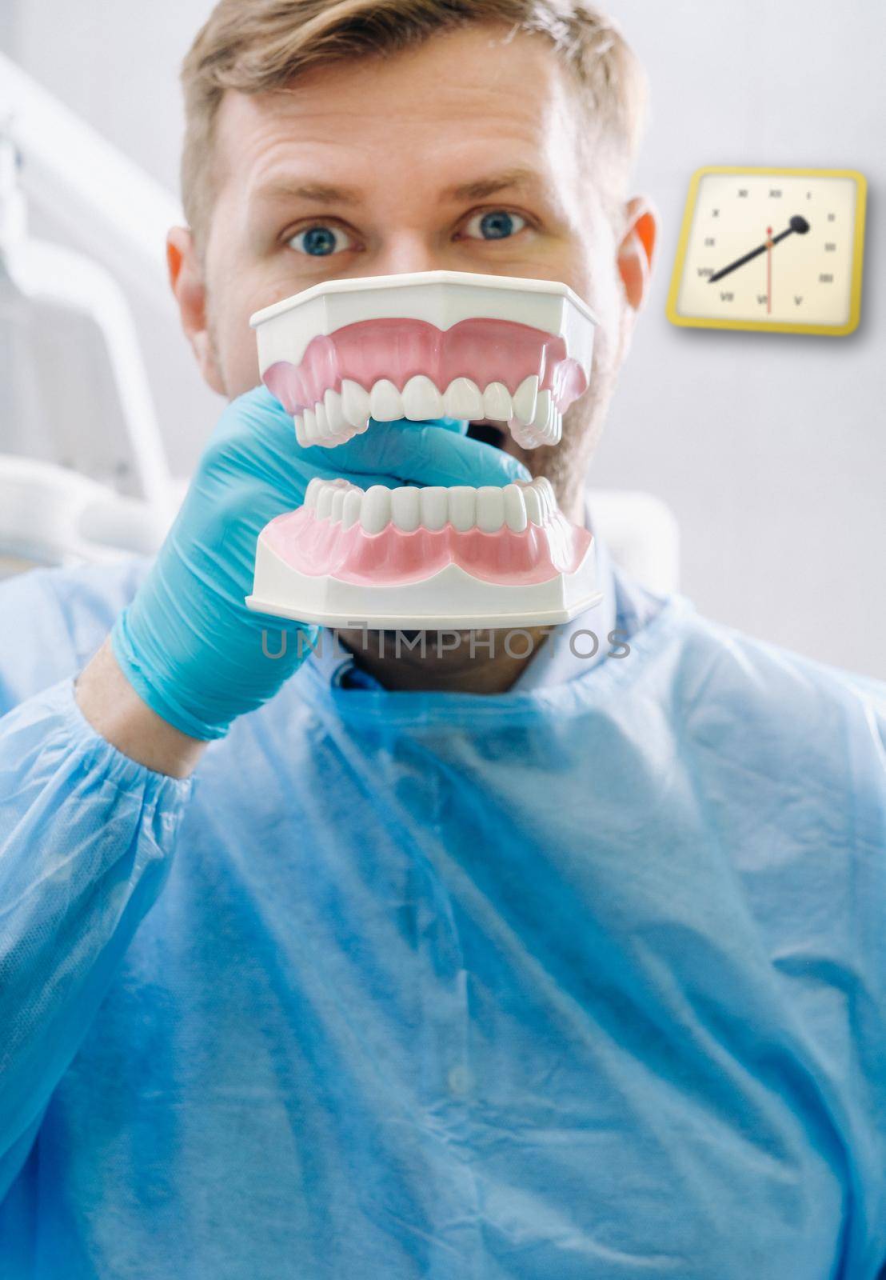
1:38:29
